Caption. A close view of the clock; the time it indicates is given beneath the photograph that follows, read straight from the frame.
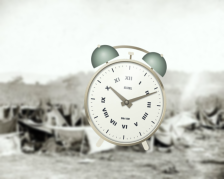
10:11
